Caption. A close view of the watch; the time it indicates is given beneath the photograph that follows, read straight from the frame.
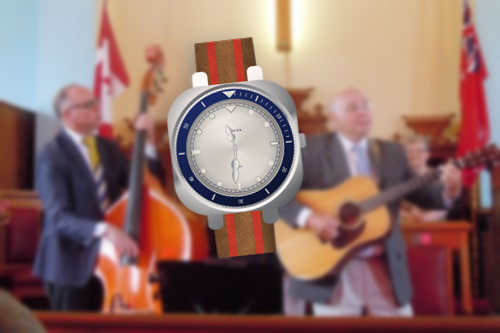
11:31
